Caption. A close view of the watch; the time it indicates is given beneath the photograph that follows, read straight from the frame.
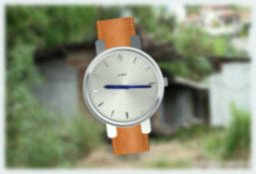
9:16
